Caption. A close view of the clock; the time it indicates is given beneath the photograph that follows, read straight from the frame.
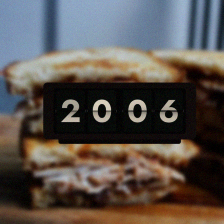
20:06
